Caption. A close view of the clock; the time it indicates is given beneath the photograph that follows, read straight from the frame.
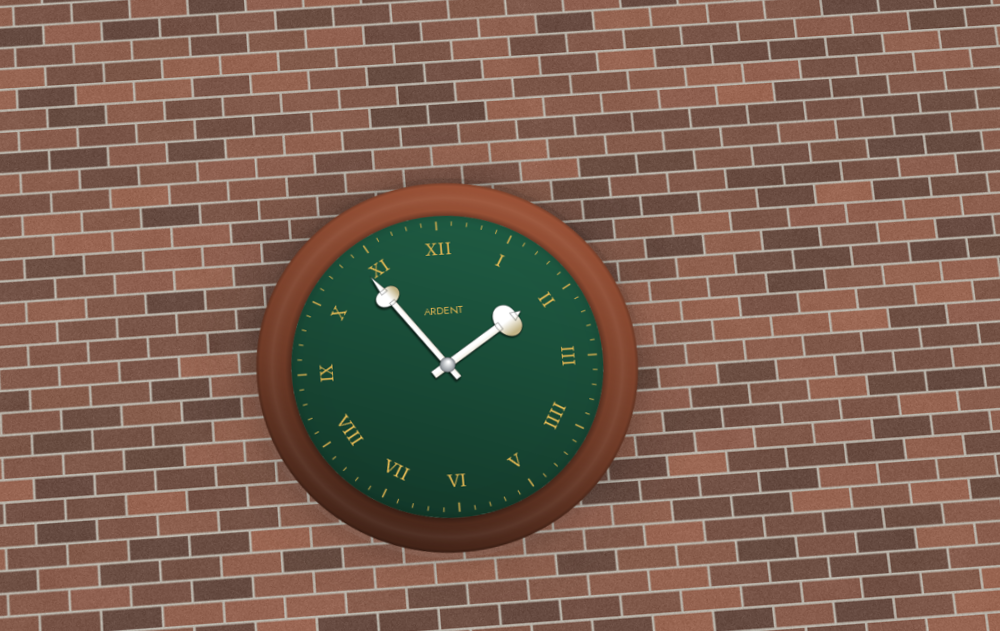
1:54
